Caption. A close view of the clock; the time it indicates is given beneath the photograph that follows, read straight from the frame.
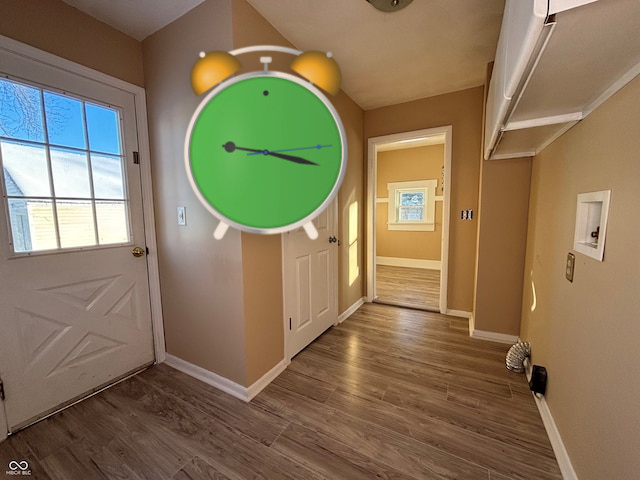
9:17:14
